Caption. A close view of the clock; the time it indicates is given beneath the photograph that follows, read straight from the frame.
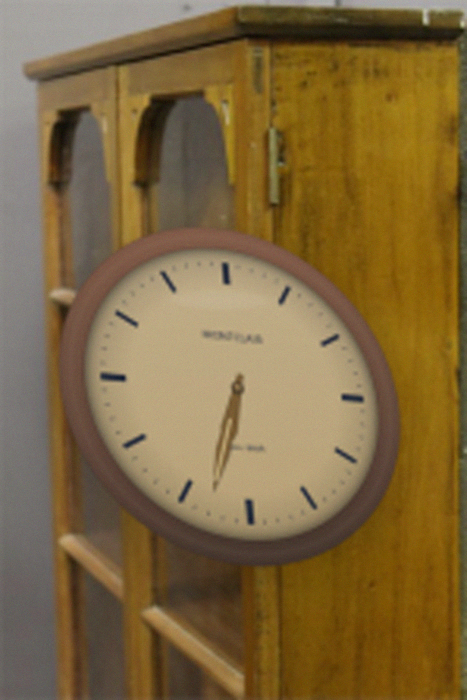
6:33
